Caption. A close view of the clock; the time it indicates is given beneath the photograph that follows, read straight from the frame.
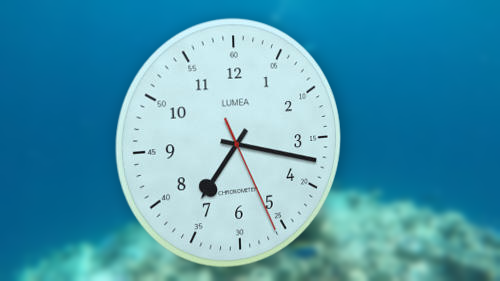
7:17:26
